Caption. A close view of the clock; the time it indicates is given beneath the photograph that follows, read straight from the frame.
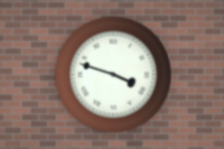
3:48
